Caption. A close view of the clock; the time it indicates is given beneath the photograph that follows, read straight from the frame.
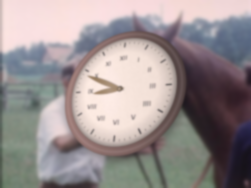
8:49
